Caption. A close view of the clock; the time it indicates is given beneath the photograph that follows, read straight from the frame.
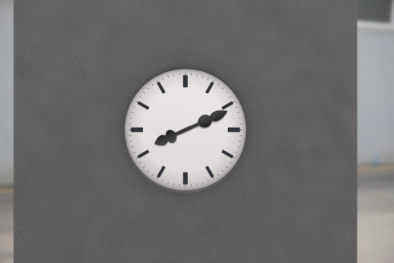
8:11
